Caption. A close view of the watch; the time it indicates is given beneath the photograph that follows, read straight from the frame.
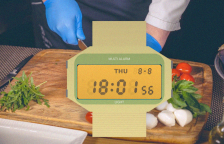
18:01:56
